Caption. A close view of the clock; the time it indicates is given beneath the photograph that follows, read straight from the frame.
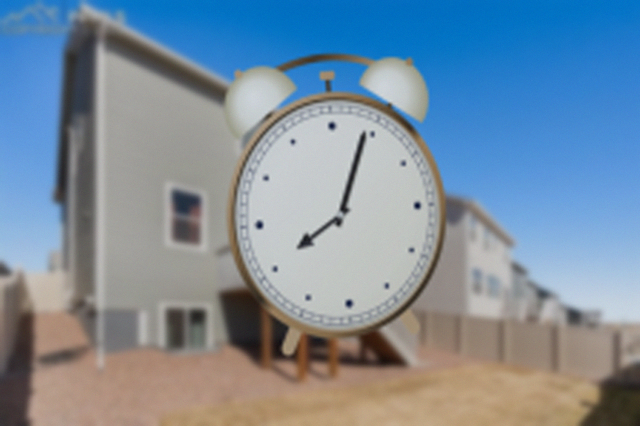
8:04
